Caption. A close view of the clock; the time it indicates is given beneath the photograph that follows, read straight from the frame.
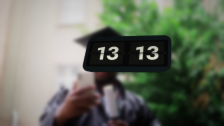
13:13
